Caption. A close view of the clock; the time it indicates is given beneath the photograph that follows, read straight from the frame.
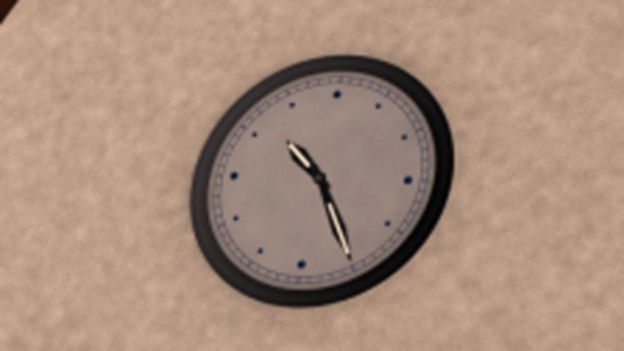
10:25
